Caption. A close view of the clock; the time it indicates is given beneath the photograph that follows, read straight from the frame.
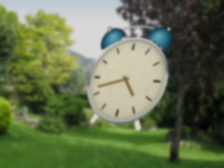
4:42
